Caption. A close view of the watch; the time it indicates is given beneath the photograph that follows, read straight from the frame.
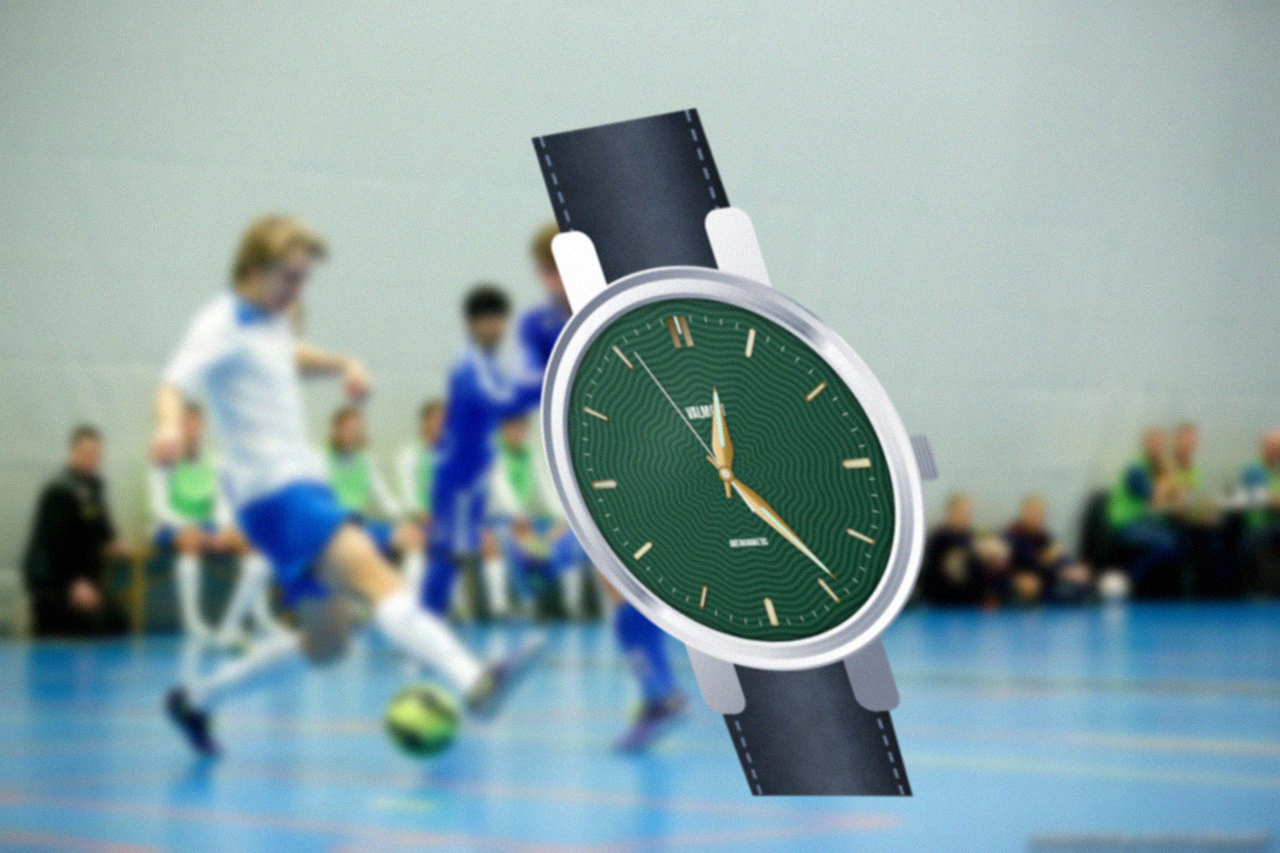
12:23:56
